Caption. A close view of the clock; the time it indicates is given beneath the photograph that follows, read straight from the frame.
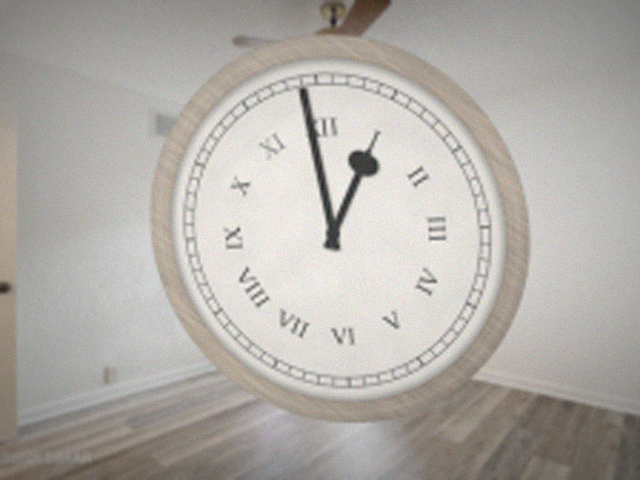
12:59
